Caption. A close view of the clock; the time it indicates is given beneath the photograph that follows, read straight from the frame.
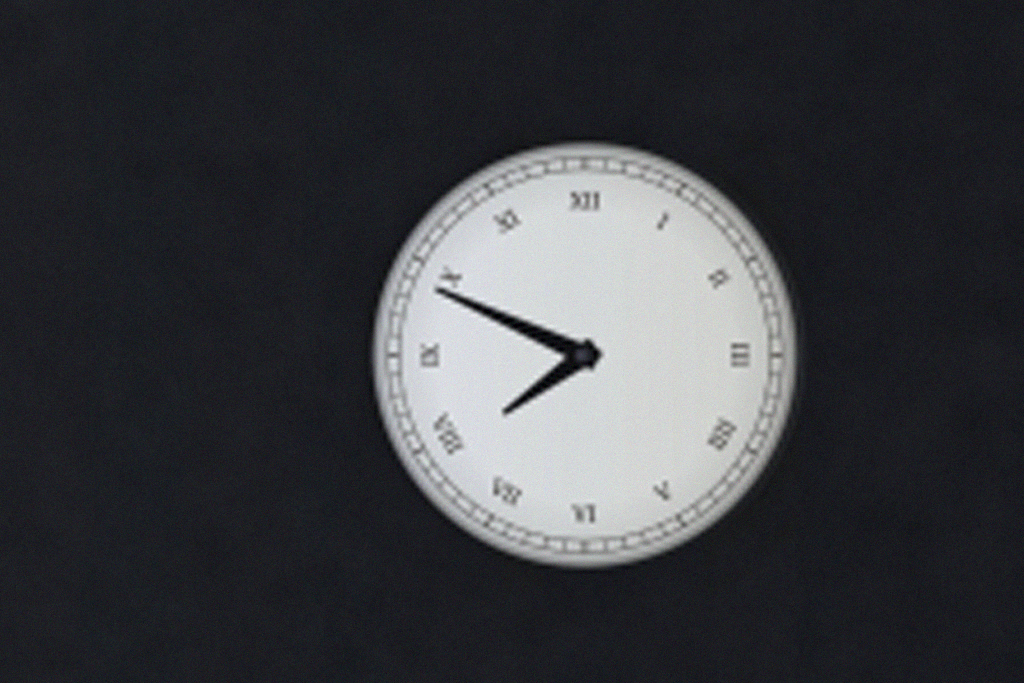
7:49
